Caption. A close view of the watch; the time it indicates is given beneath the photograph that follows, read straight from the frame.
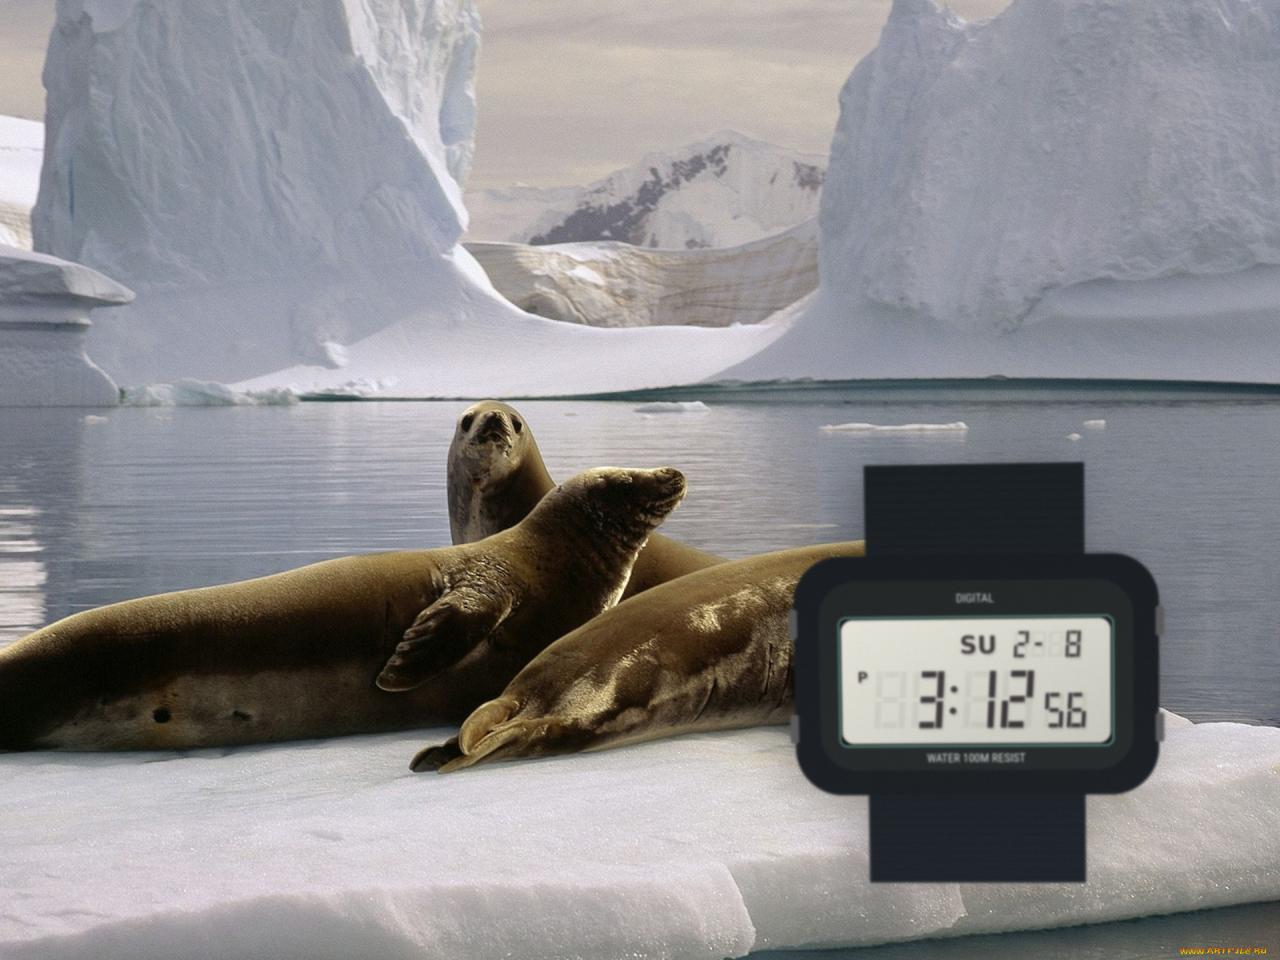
3:12:56
